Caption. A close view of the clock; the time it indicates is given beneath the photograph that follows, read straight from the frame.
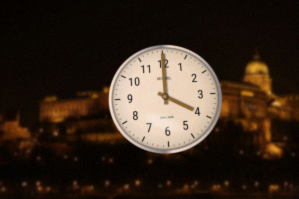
4:00
